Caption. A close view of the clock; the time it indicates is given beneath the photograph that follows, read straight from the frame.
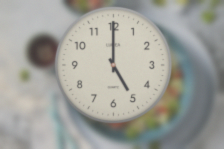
5:00
